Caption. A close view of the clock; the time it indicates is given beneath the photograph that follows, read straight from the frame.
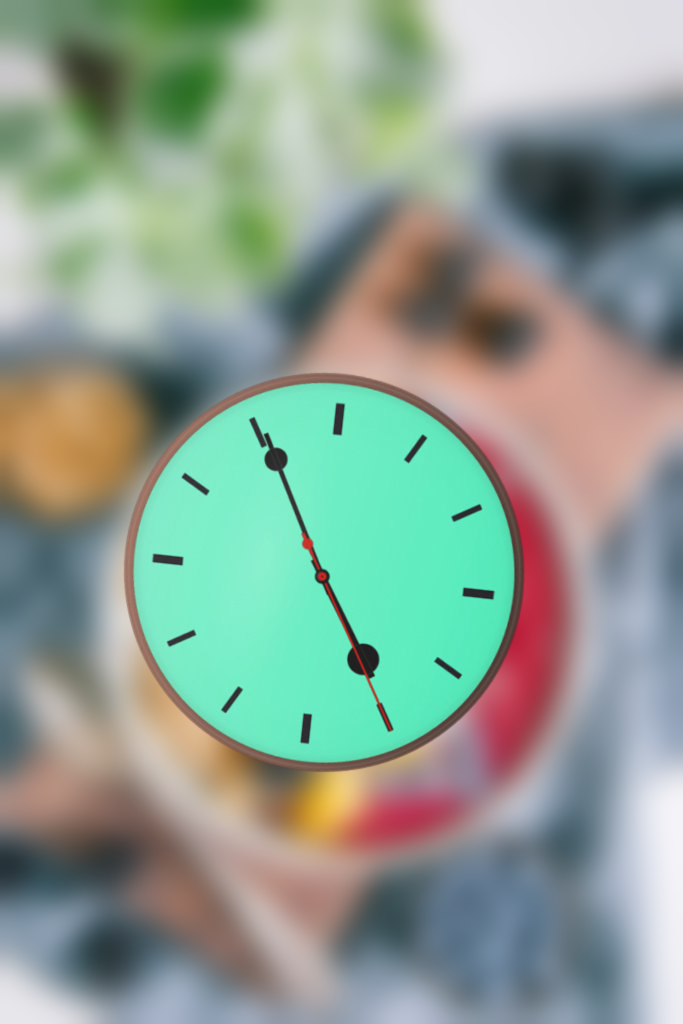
4:55:25
